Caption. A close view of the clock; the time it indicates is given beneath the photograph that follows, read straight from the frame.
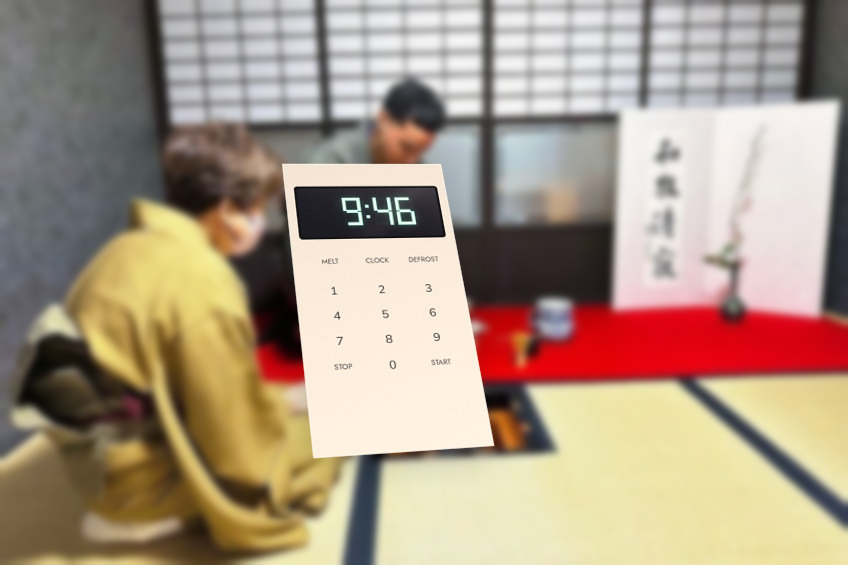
9:46
